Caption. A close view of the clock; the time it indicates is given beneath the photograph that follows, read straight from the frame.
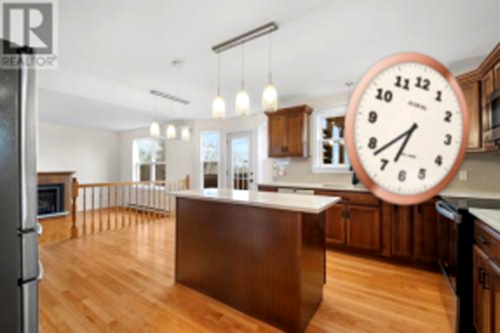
6:38
